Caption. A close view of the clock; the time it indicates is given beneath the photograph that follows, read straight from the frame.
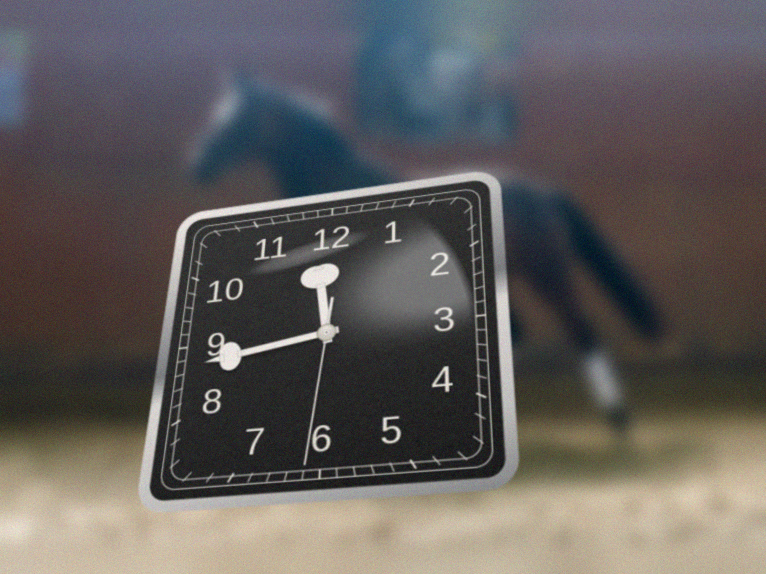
11:43:31
